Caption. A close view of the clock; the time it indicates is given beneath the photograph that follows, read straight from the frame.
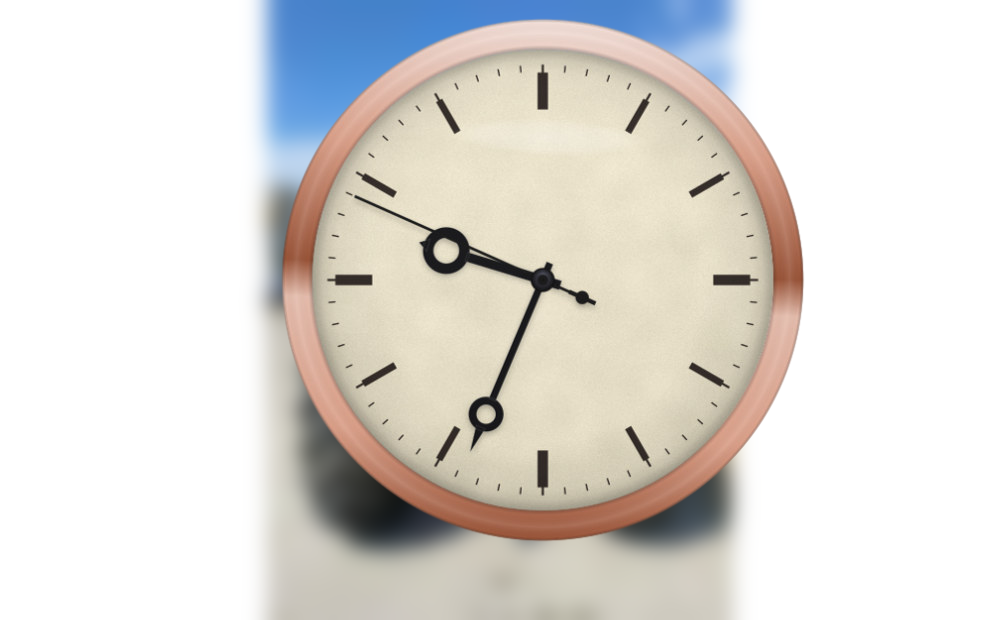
9:33:49
